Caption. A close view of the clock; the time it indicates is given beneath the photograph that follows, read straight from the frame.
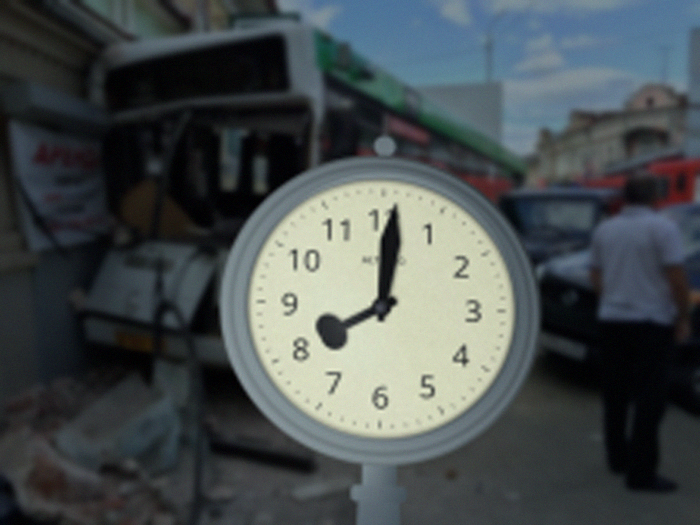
8:01
